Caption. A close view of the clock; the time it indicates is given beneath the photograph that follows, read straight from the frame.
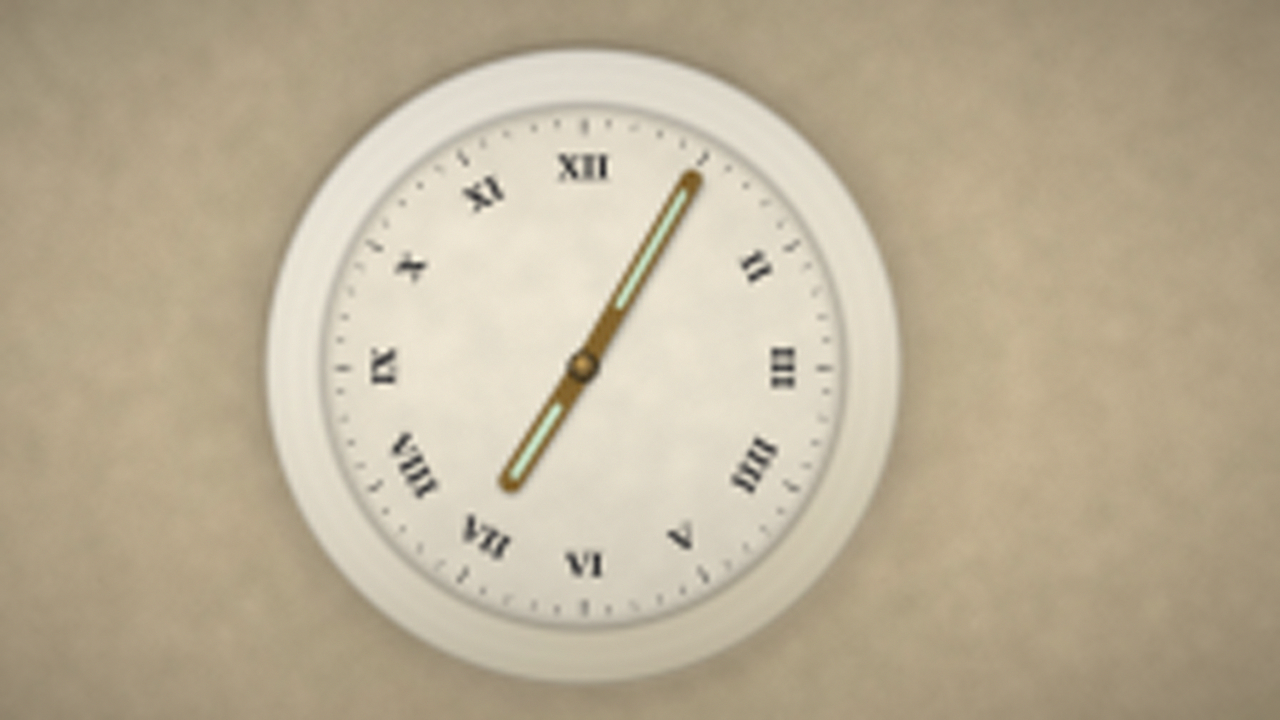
7:05
